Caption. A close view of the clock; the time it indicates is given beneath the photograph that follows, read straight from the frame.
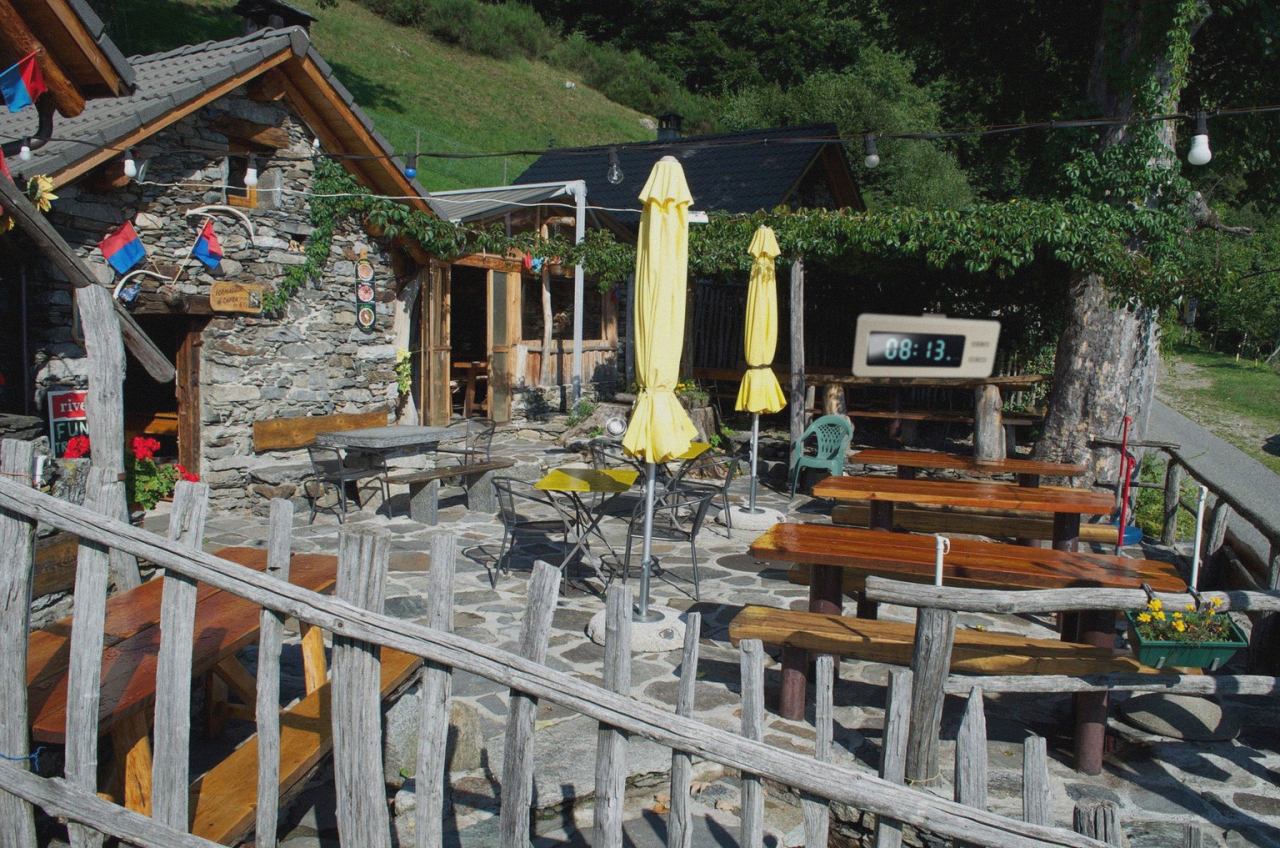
8:13
